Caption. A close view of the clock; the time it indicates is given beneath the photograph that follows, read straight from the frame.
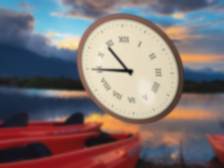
10:45
